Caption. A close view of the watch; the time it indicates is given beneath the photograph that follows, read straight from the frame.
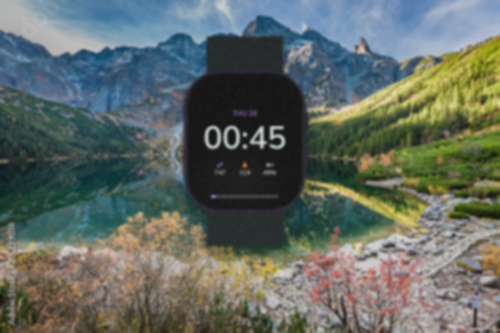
0:45
